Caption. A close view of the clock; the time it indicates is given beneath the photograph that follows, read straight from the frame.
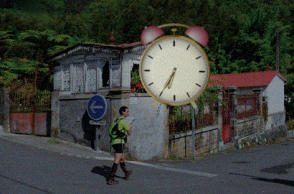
6:35
